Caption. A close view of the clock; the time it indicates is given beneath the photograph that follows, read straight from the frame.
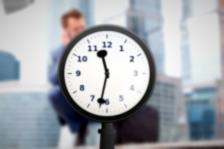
11:32
